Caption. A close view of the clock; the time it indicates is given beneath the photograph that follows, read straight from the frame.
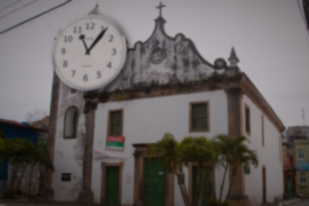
11:06
